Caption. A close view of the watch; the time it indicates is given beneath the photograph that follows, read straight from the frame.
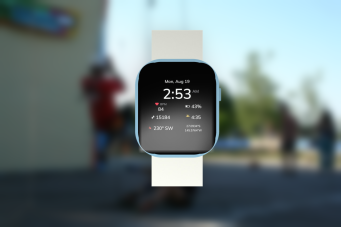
2:53
